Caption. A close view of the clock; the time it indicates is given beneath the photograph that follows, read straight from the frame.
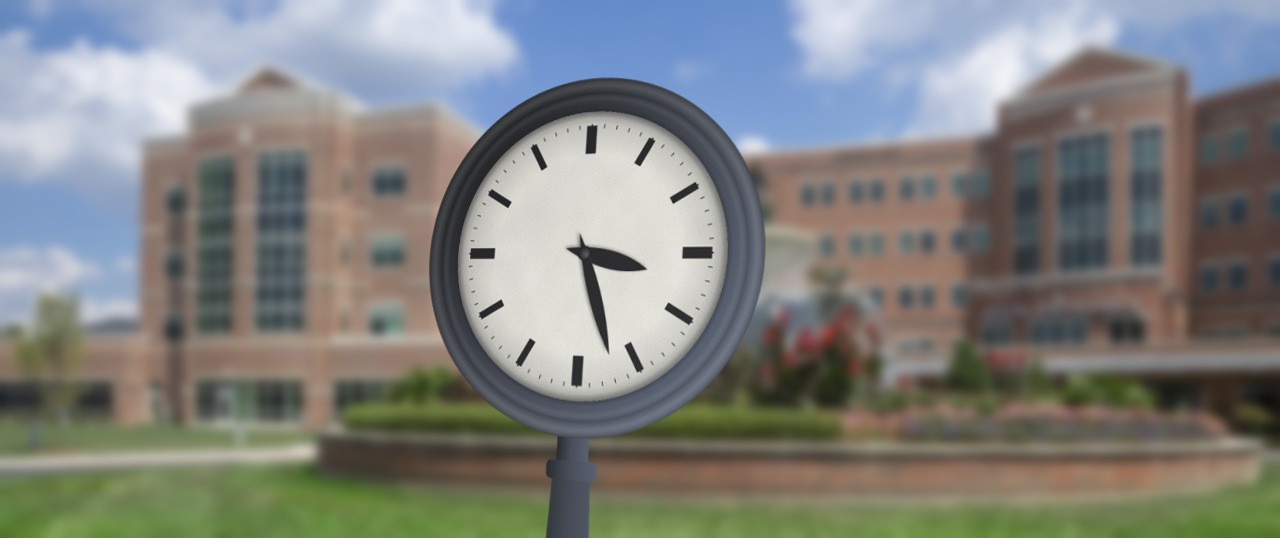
3:27
